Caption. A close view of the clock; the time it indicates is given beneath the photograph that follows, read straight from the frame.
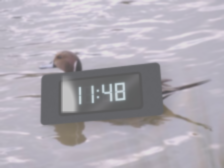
11:48
